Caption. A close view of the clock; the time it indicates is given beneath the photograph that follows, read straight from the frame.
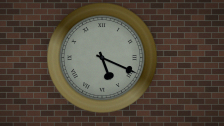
5:19
